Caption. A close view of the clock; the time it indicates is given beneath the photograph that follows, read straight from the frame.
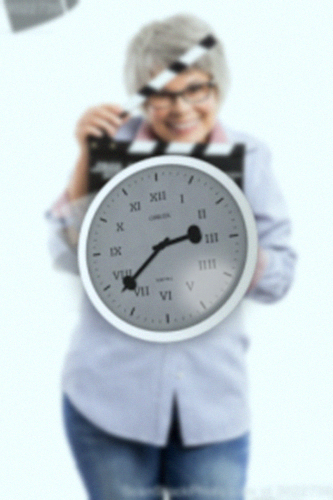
2:38
